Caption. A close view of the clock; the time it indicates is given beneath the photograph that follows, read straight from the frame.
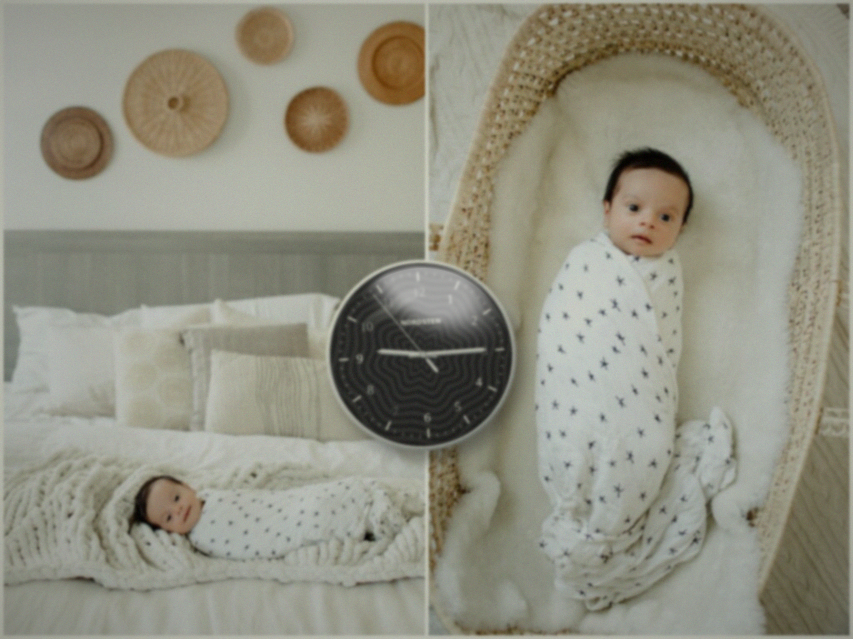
9:14:54
